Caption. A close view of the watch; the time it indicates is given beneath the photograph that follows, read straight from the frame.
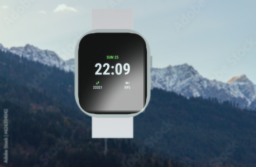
22:09
